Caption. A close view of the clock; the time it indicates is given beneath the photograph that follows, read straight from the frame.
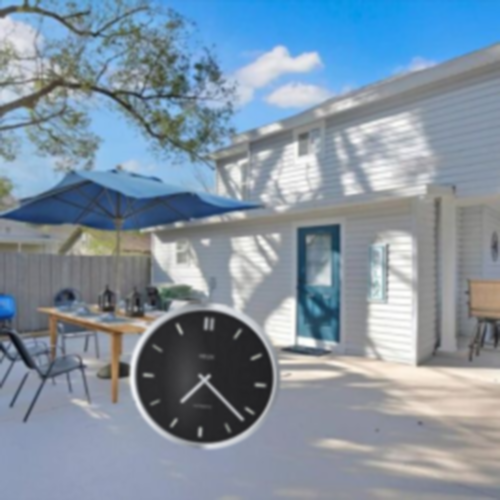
7:22
